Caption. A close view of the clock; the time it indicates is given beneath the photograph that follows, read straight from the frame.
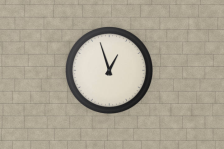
12:57
